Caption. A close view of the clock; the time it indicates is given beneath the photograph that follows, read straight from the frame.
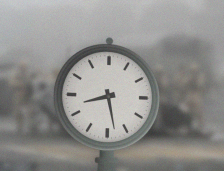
8:28
